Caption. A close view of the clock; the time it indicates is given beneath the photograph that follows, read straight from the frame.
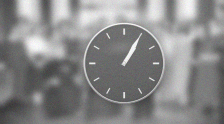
1:05
